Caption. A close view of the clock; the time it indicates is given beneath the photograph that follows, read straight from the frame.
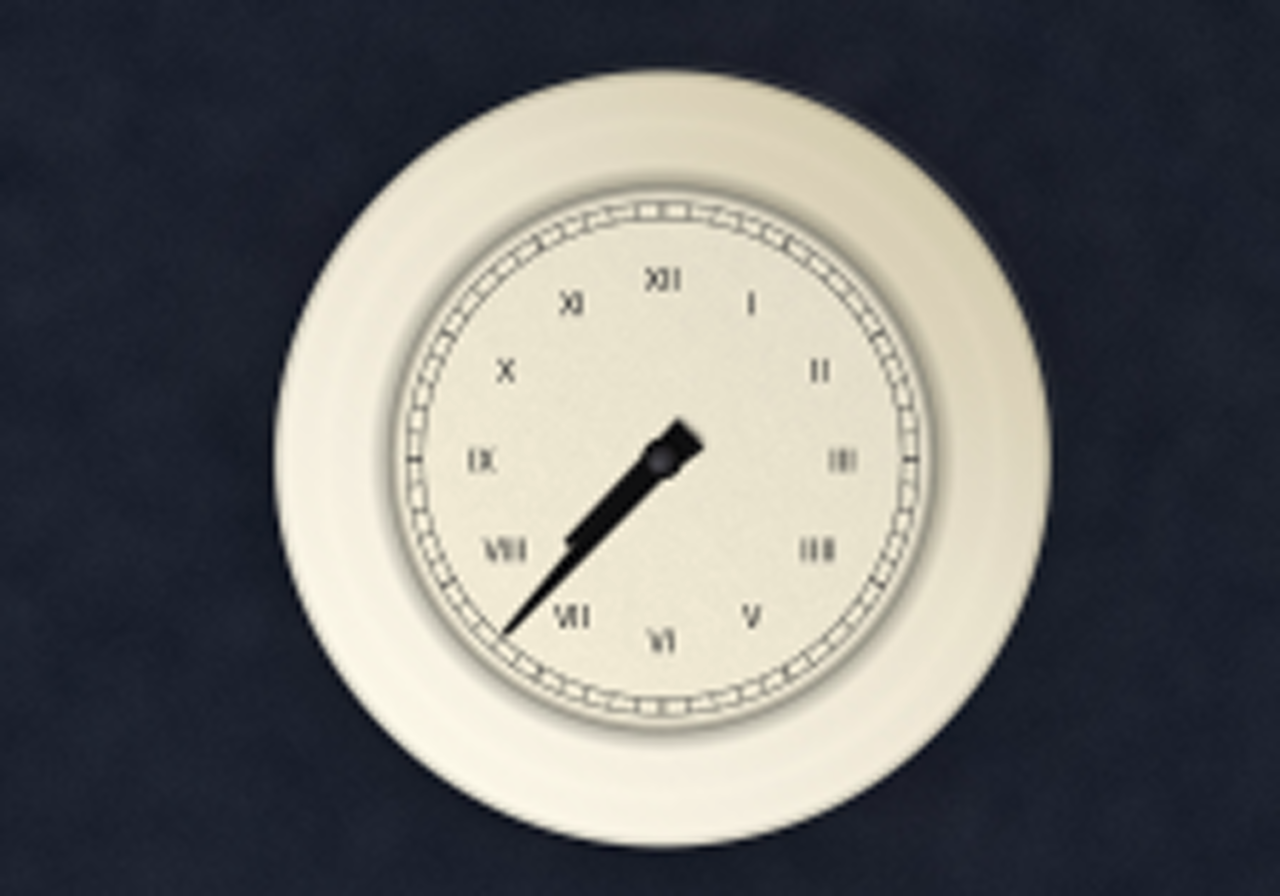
7:37
